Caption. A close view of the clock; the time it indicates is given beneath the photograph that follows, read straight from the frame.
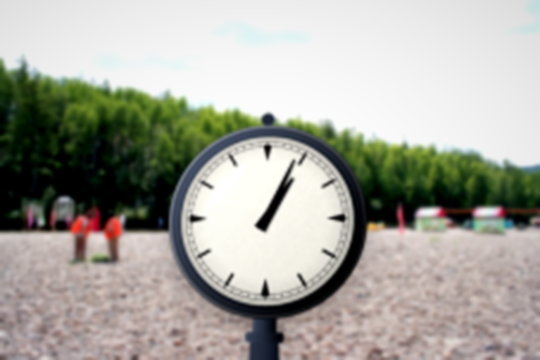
1:04
